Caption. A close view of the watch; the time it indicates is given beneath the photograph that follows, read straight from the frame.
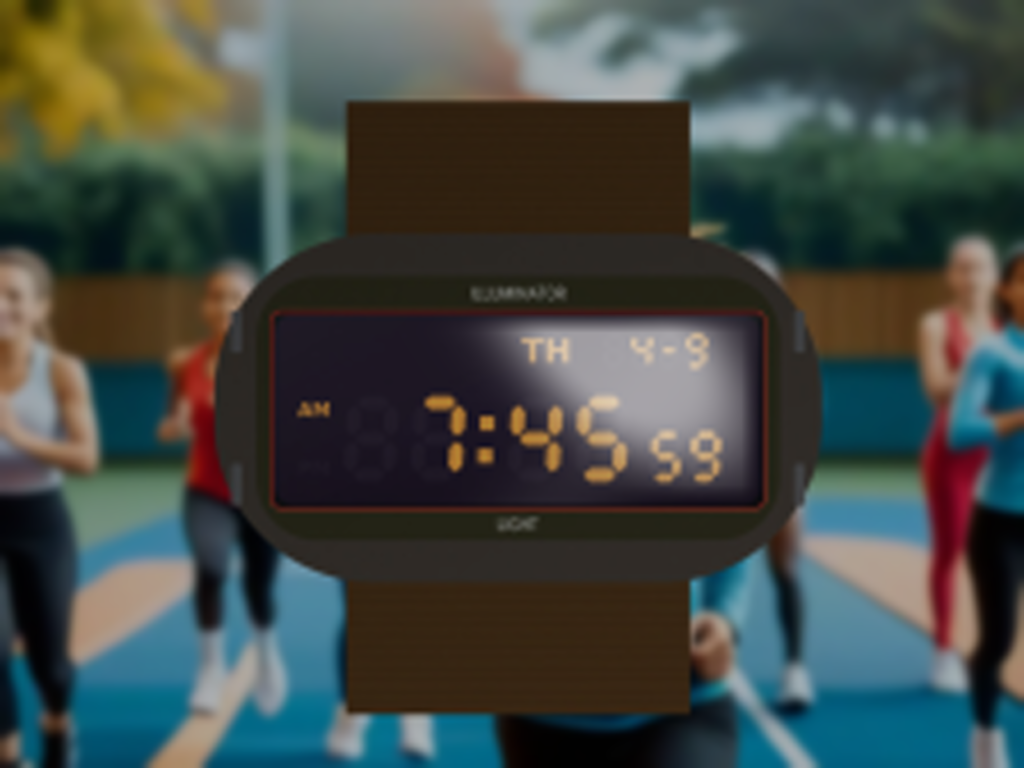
7:45:59
